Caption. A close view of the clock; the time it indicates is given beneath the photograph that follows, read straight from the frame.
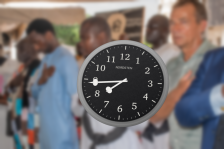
7:44
